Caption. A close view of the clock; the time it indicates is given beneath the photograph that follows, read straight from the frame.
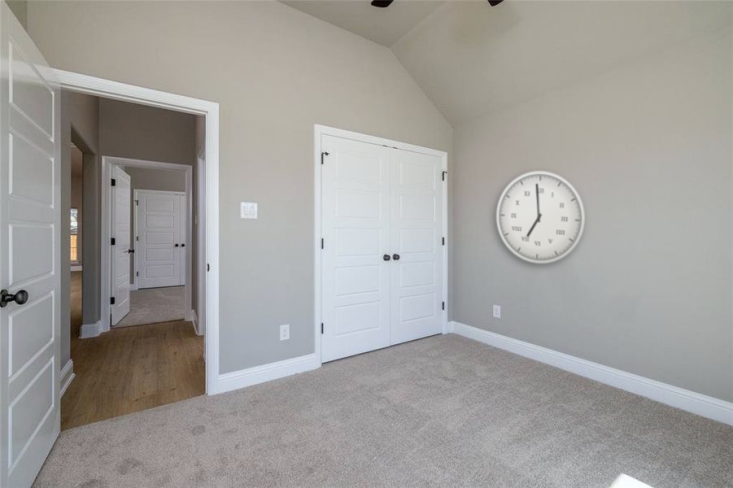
6:59
